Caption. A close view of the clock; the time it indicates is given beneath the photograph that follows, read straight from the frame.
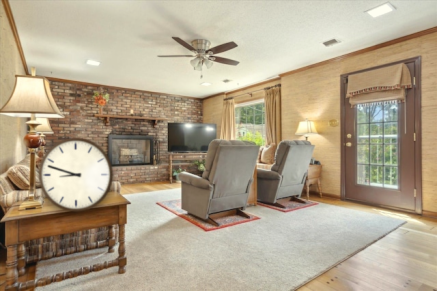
8:48
